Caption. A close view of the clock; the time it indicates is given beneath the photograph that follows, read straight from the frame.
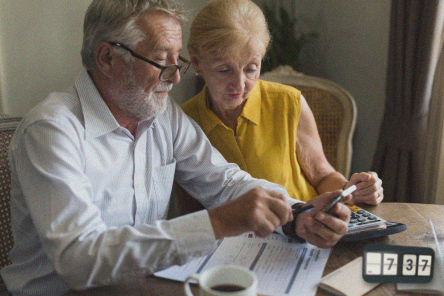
7:37
